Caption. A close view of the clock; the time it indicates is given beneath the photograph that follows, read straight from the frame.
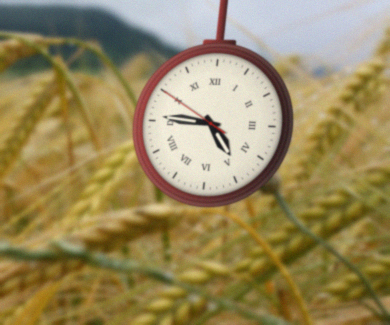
4:45:50
